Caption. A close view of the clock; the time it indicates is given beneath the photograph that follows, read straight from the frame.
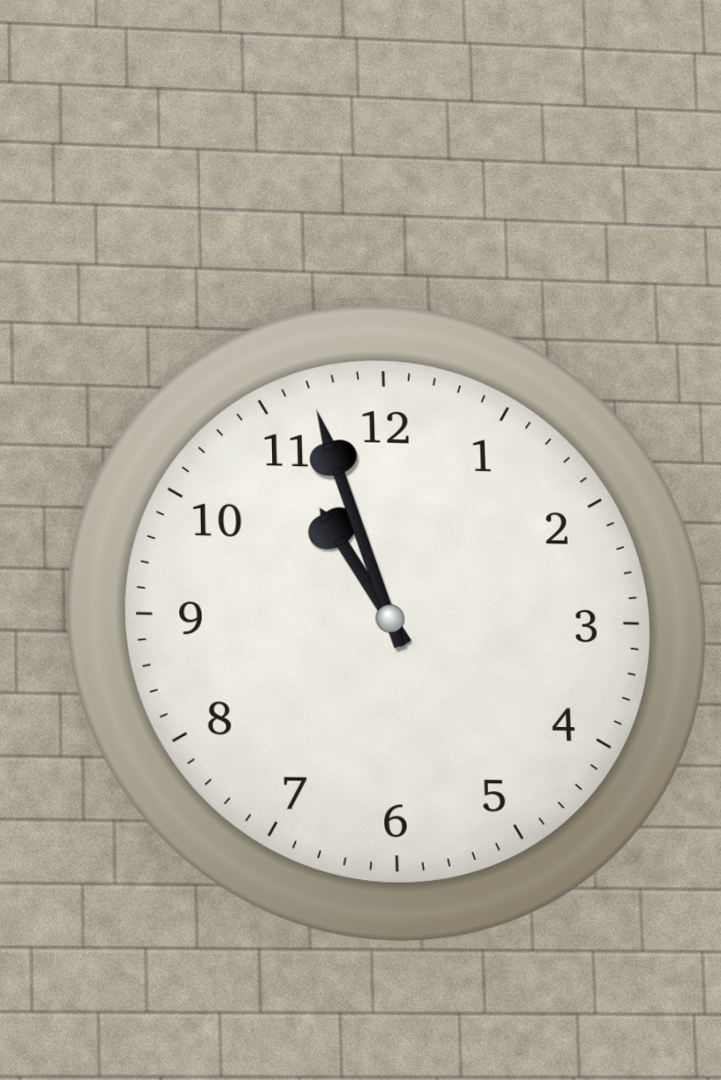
10:57
